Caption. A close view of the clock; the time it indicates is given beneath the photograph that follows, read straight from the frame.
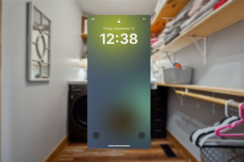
12:38
